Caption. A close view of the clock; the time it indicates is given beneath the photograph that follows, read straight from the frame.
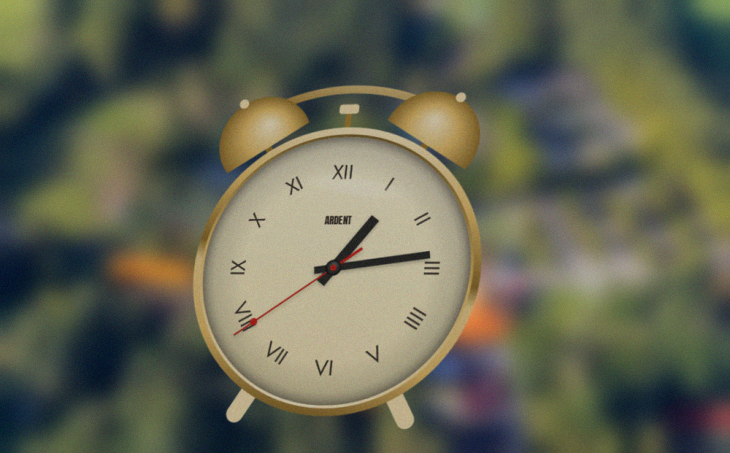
1:13:39
